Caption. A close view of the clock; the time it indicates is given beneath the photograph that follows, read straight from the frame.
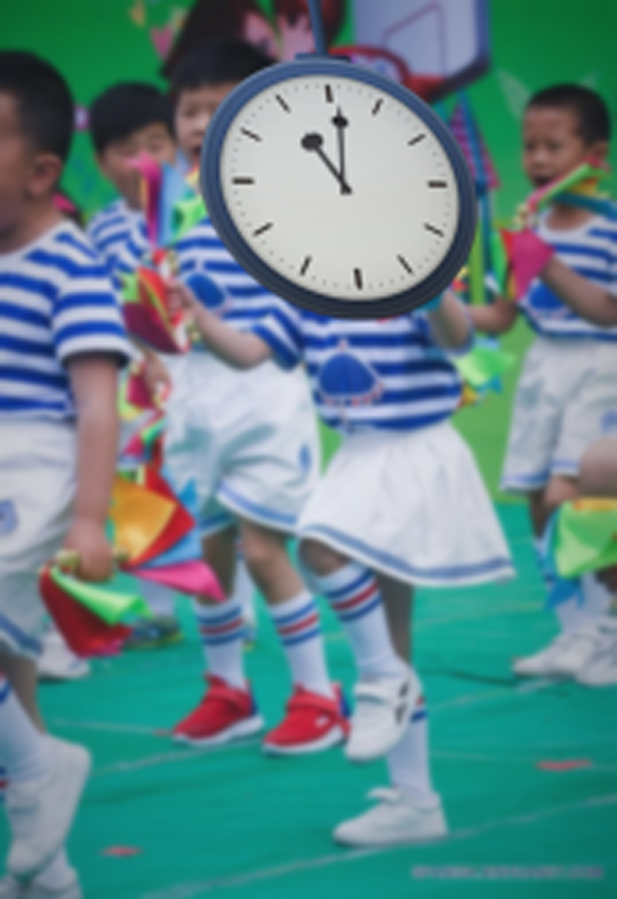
11:01
